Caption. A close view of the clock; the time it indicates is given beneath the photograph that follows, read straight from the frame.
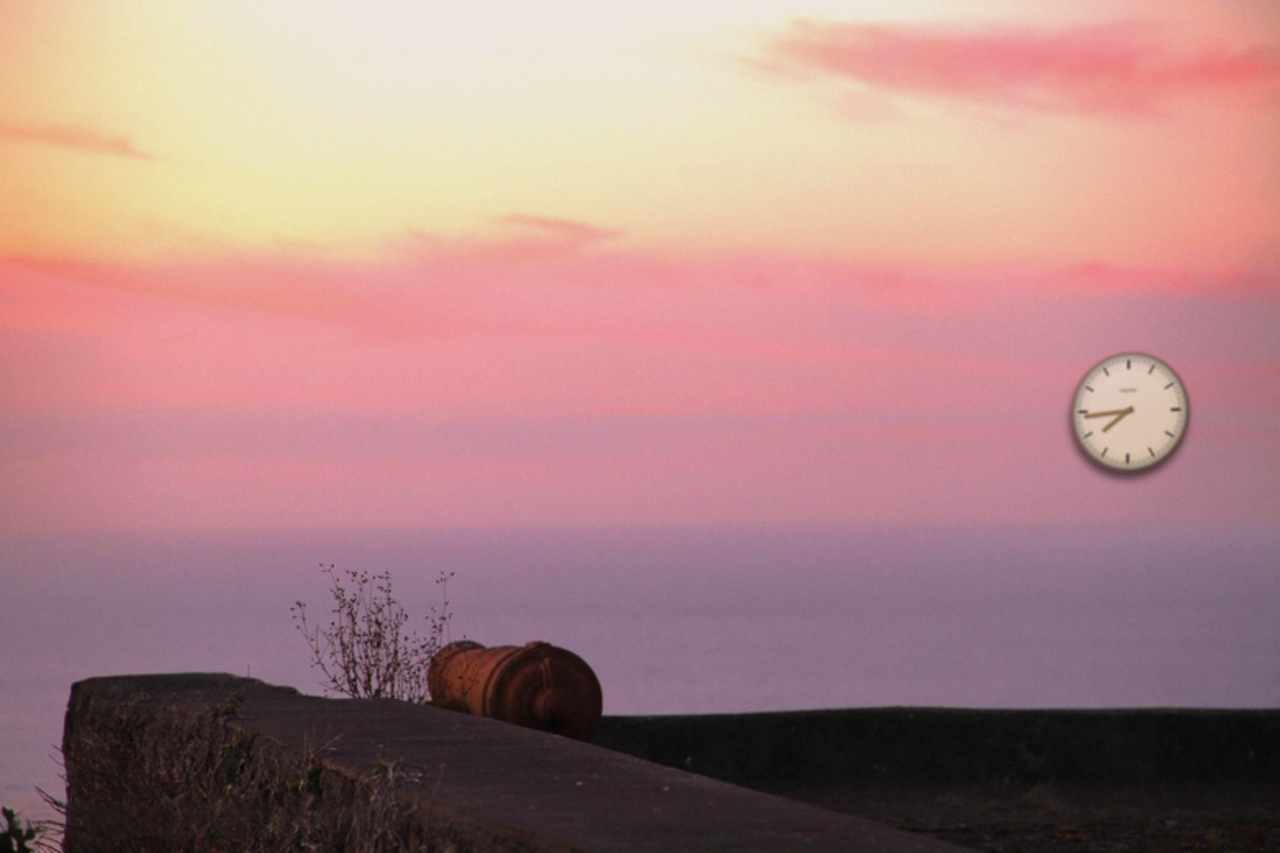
7:44
